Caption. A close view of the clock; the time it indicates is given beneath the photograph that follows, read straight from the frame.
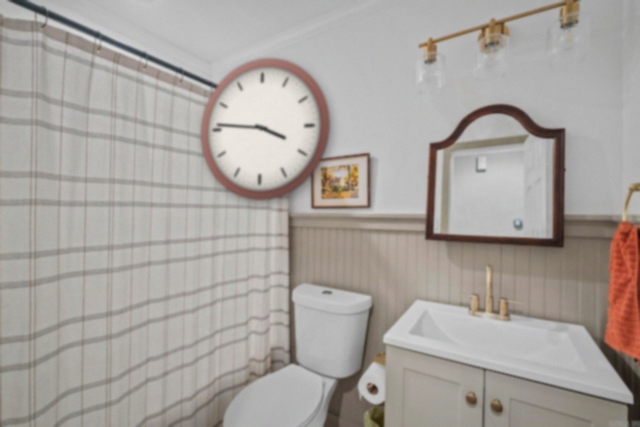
3:46
